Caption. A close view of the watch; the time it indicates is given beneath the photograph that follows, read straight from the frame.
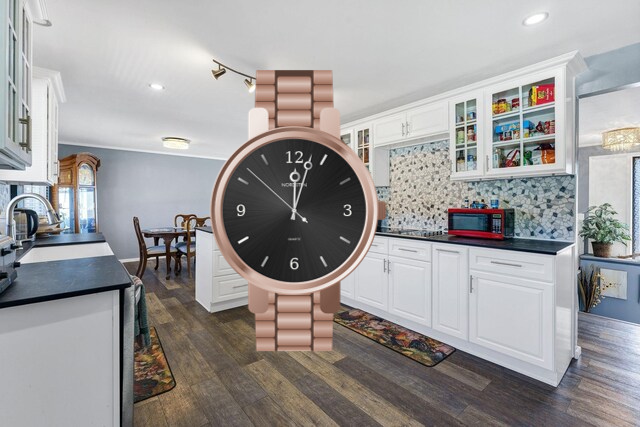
12:02:52
